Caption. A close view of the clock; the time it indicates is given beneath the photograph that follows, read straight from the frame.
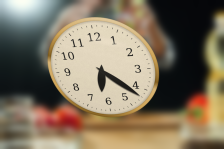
6:22
